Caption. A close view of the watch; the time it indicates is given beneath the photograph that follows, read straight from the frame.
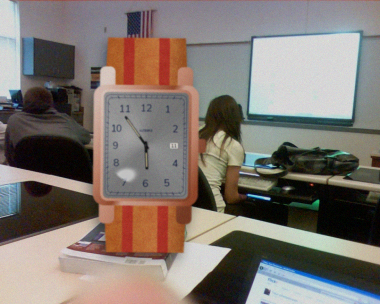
5:54
